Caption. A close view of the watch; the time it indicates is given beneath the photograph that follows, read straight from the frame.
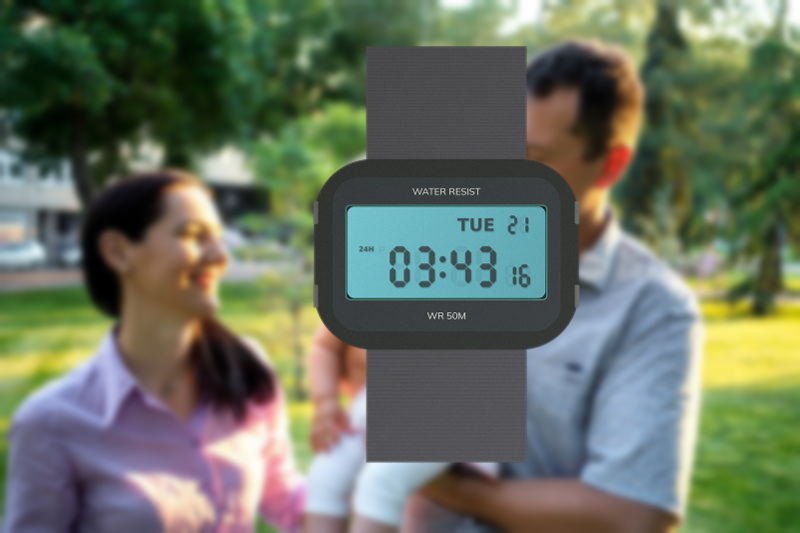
3:43:16
